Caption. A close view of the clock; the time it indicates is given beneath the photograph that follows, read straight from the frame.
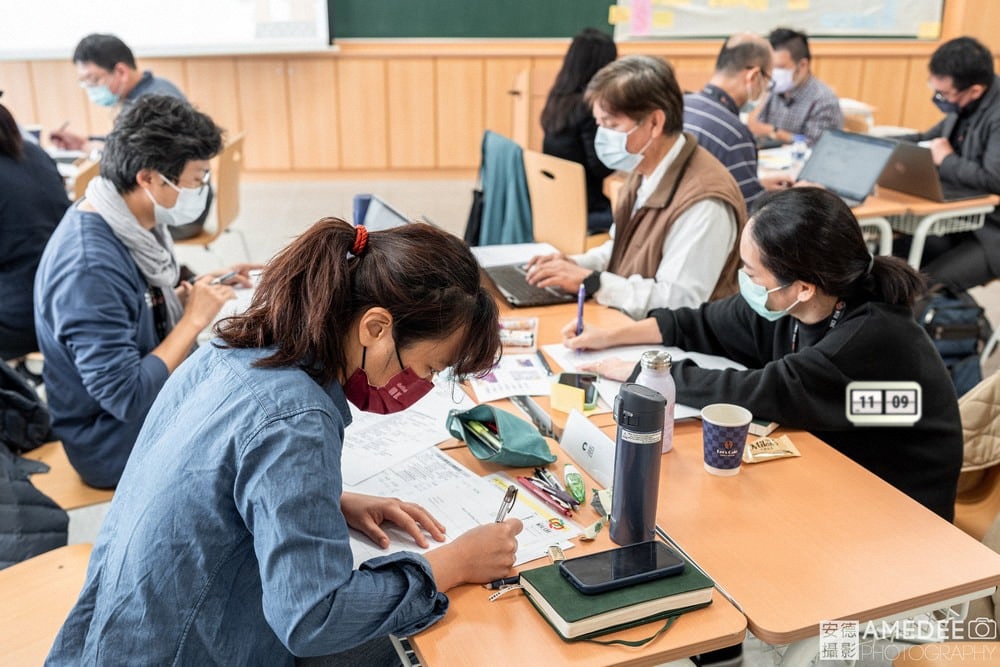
11:09
